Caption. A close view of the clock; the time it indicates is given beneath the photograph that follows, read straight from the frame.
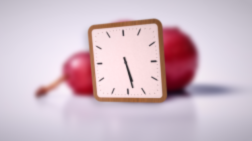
5:28
